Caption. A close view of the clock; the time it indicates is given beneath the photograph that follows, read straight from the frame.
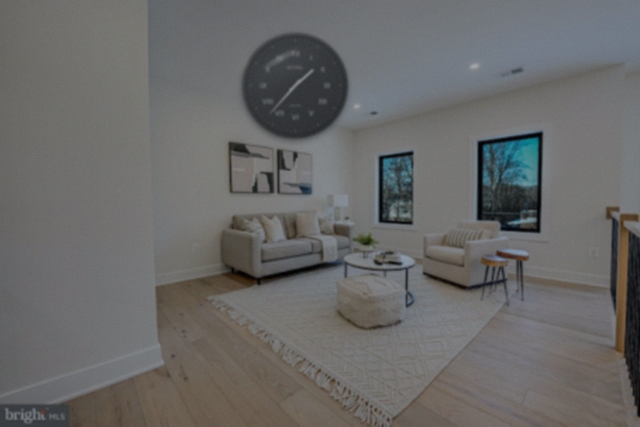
1:37
